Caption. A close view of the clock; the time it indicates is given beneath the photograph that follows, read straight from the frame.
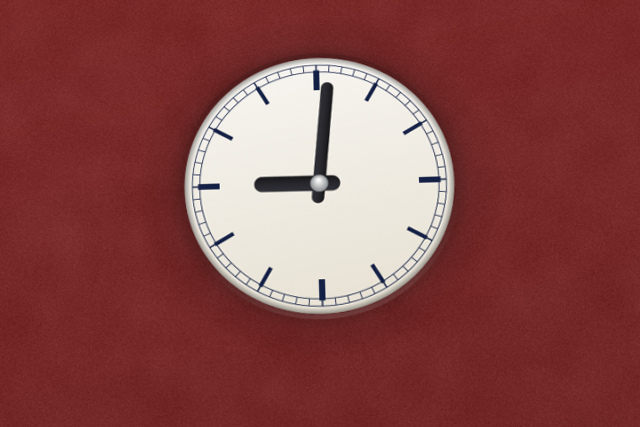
9:01
